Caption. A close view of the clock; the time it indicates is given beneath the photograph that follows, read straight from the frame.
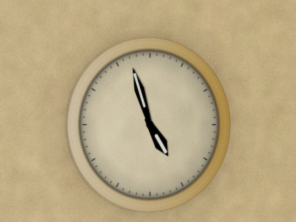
4:57
